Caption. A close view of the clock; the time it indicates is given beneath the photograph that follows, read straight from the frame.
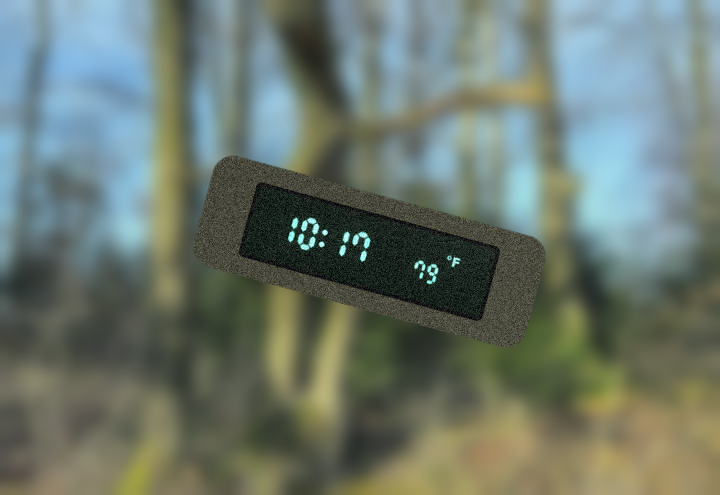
10:17
